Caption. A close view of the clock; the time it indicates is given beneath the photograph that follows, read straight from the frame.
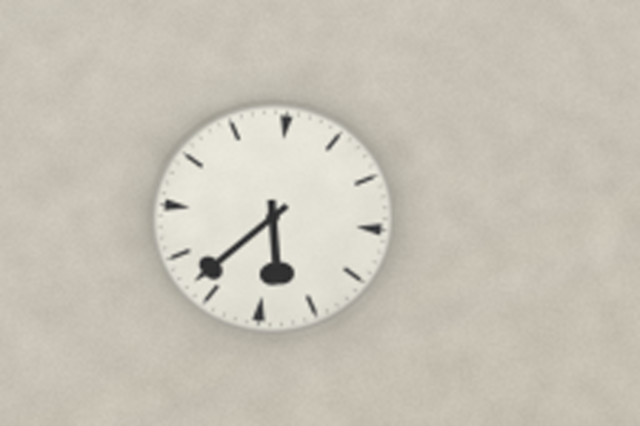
5:37
